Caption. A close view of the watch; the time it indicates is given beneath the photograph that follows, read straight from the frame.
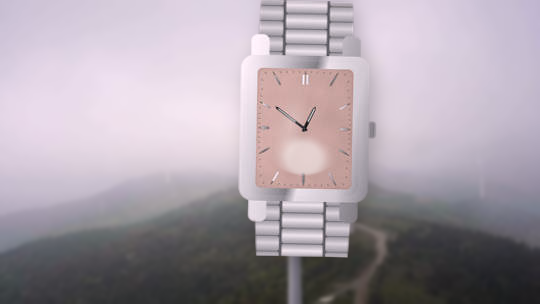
12:51
